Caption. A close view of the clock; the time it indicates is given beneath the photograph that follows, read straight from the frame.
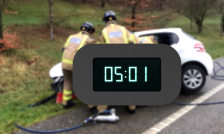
5:01
